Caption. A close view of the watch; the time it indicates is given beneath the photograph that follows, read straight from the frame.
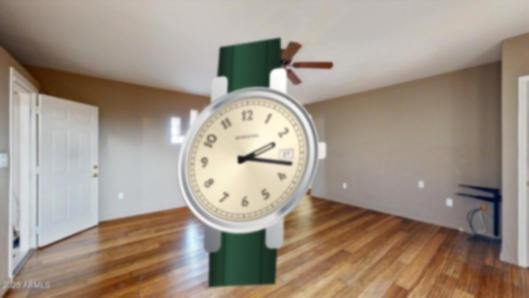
2:17
